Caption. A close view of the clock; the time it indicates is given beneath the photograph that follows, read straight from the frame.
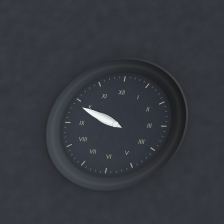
9:49
